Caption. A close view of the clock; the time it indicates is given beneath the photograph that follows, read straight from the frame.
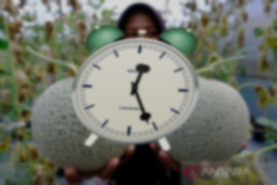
12:26
